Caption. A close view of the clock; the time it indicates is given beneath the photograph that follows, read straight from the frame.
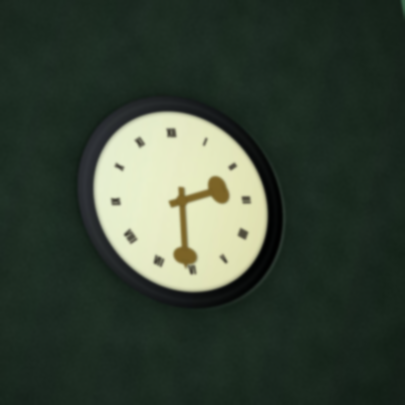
2:31
